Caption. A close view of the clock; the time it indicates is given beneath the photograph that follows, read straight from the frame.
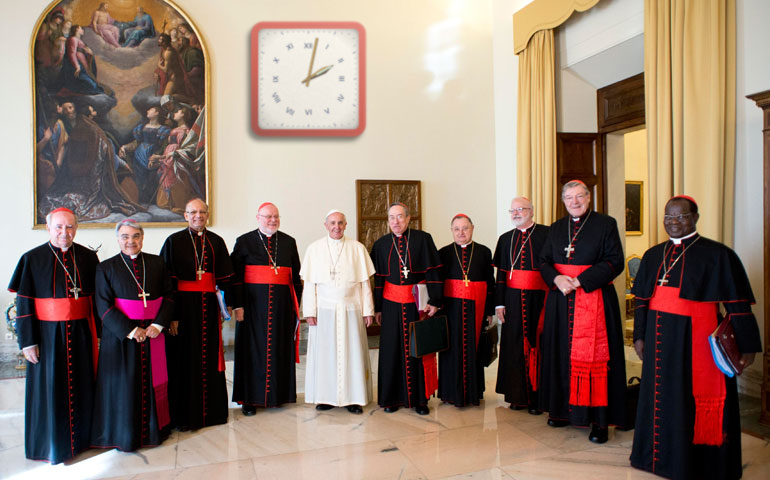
2:02
